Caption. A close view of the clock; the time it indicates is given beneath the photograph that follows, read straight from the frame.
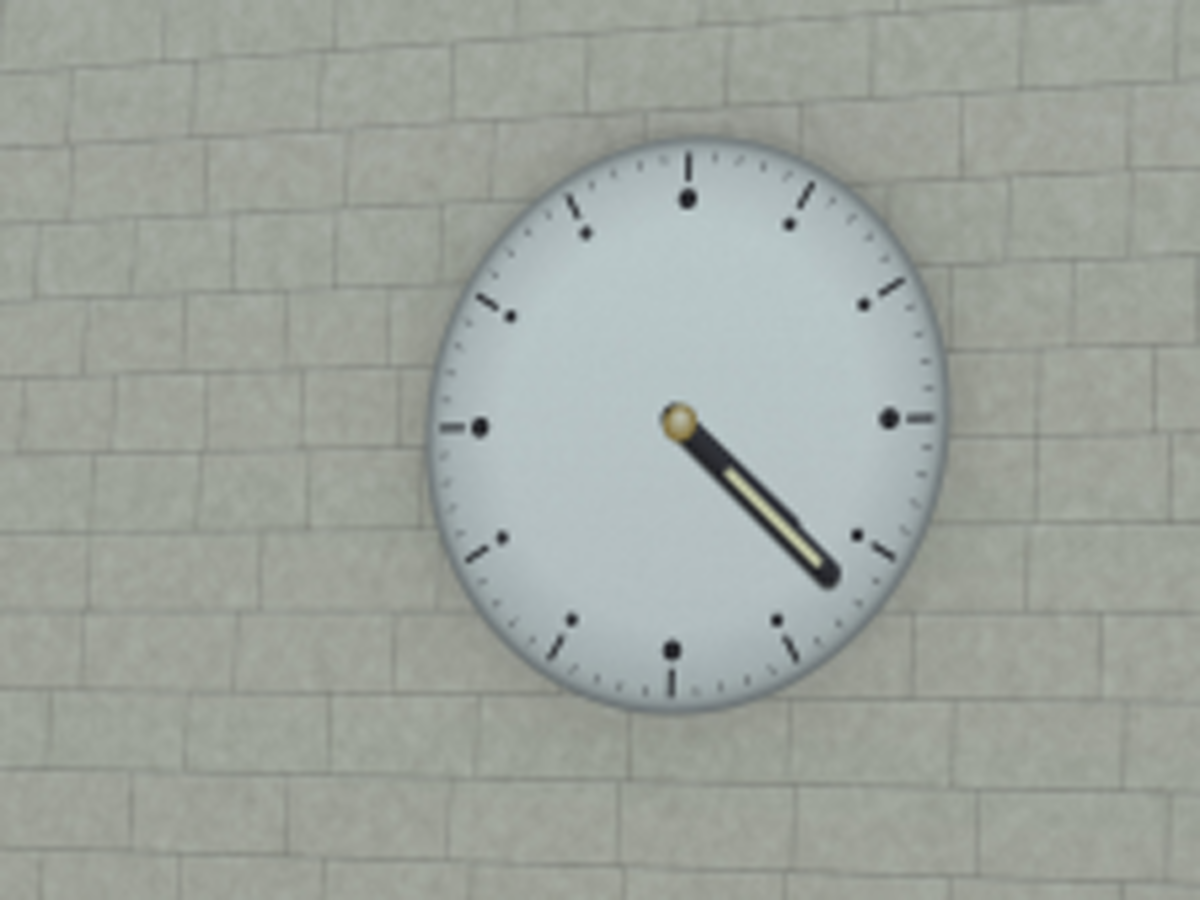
4:22
